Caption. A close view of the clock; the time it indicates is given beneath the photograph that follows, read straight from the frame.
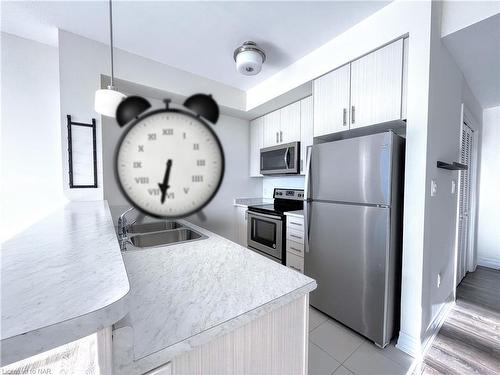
6:32
